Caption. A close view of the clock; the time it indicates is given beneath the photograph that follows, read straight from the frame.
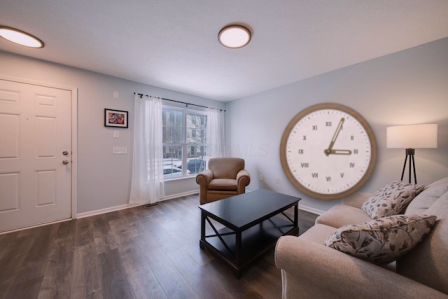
3:04
